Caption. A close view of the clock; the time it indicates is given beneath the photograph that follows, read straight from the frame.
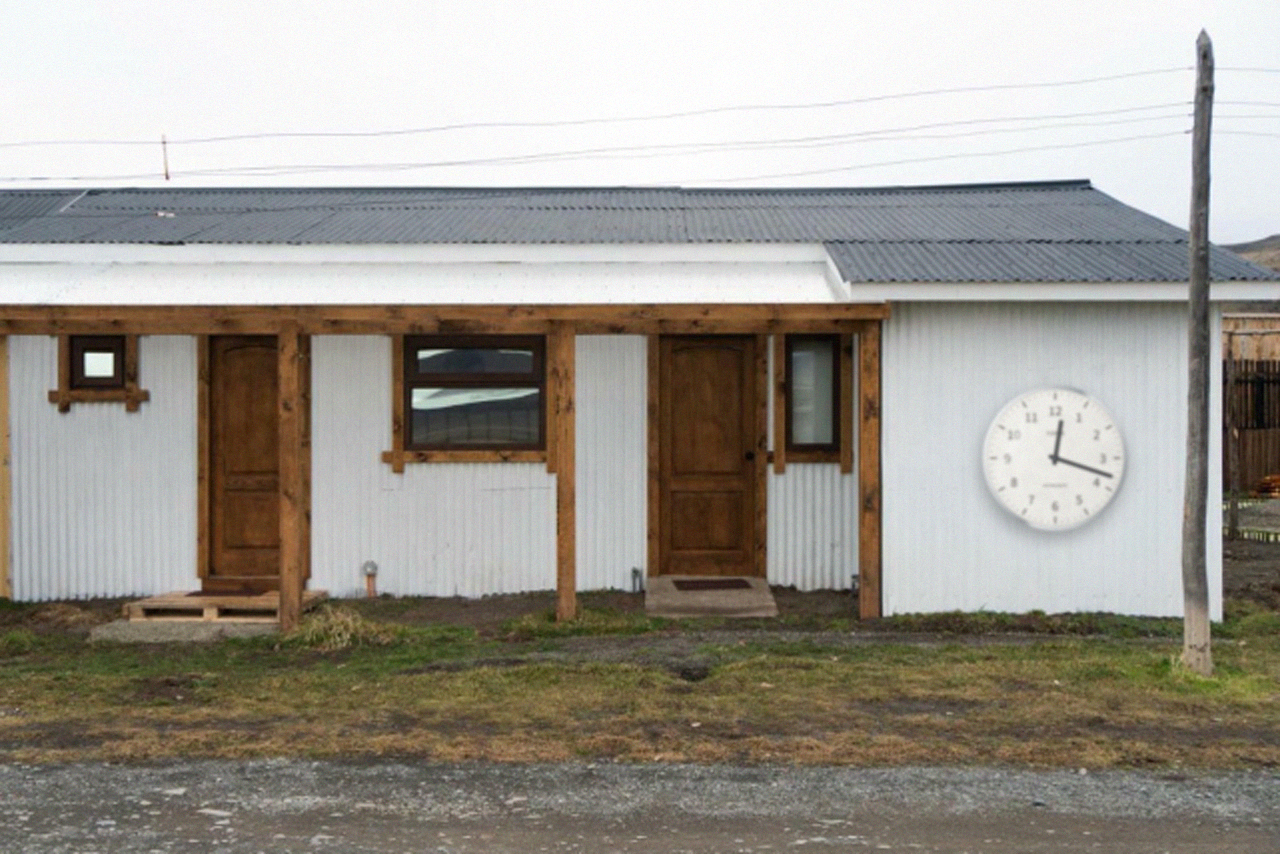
12:18
